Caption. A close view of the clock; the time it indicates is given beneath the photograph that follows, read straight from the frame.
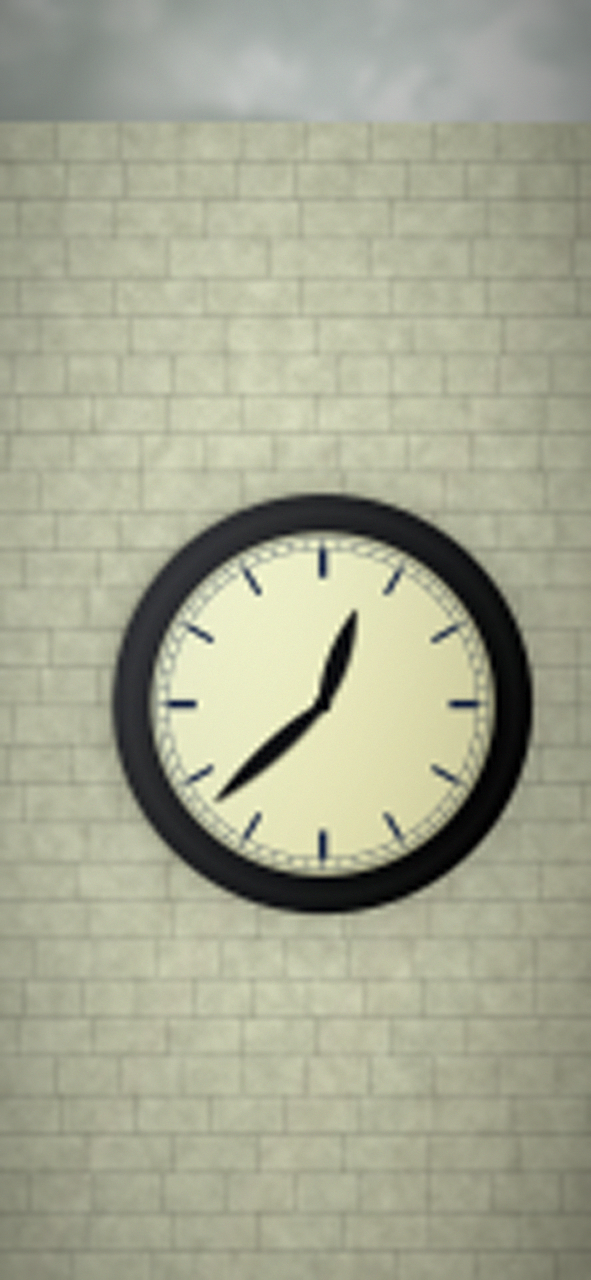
12:38
